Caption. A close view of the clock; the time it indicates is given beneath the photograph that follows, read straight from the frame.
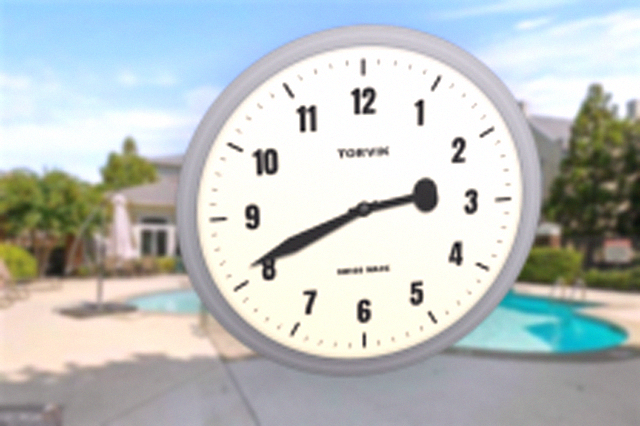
2:41
